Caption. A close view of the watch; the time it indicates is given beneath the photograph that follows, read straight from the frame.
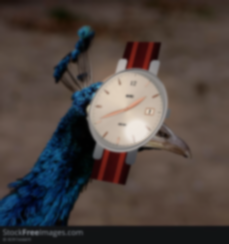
1:41
